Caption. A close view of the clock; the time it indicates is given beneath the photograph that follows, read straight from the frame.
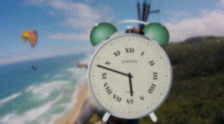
5:48
